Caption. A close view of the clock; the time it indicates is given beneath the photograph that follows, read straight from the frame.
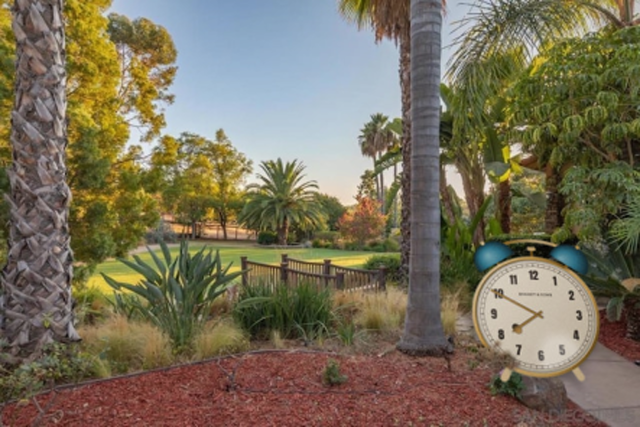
7:50
